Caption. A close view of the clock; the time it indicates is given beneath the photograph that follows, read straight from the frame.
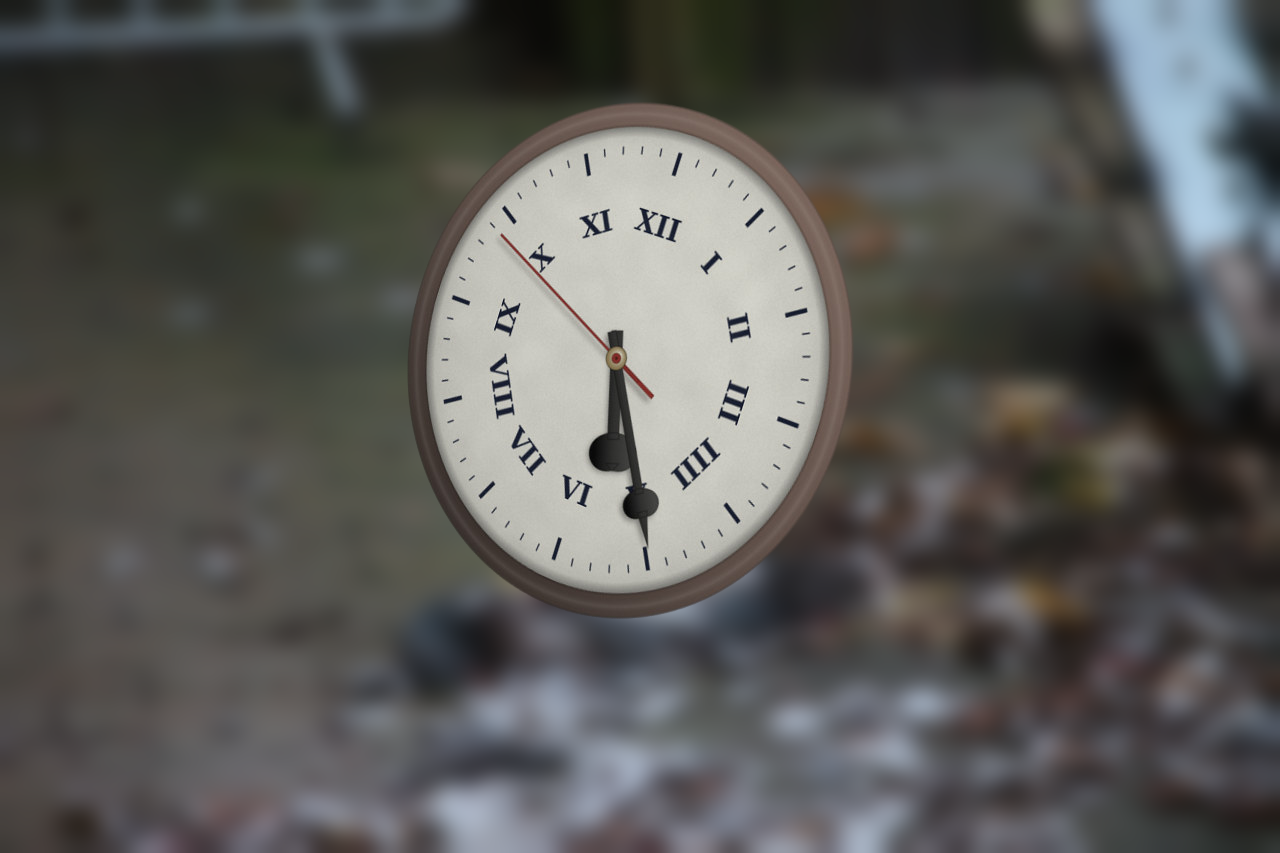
5:24:49
